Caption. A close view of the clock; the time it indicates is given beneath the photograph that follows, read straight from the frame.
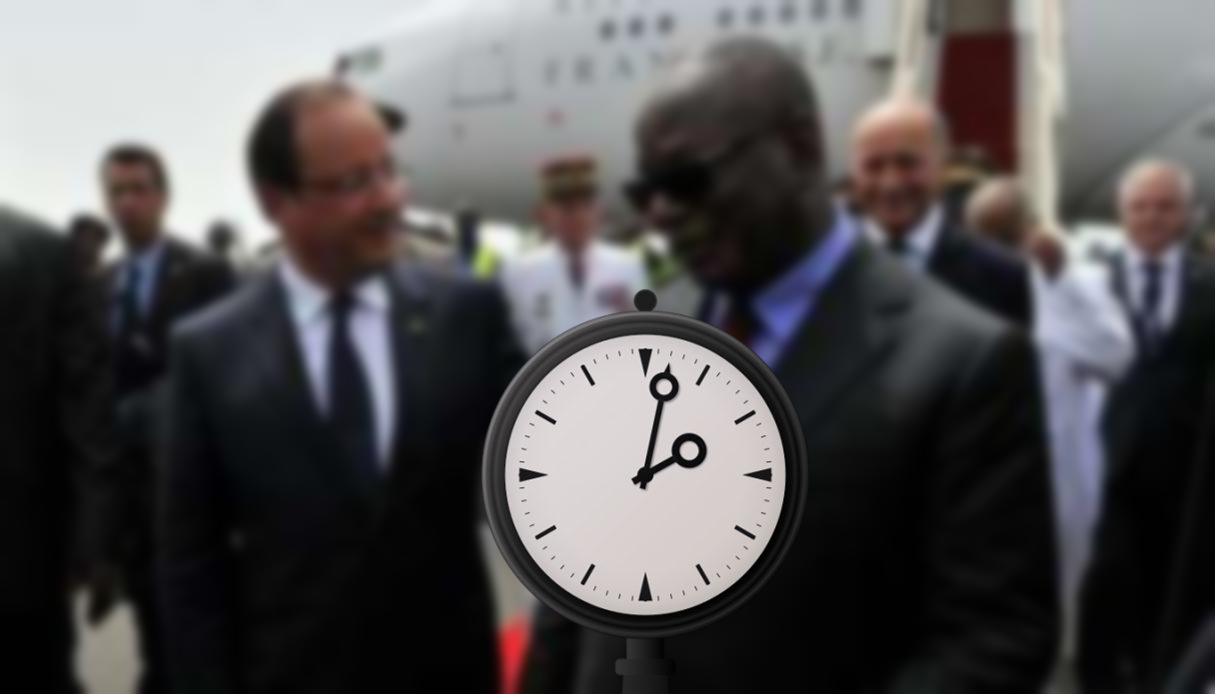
2:02
